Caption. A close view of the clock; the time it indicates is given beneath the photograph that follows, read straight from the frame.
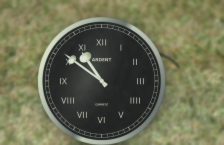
10:51
